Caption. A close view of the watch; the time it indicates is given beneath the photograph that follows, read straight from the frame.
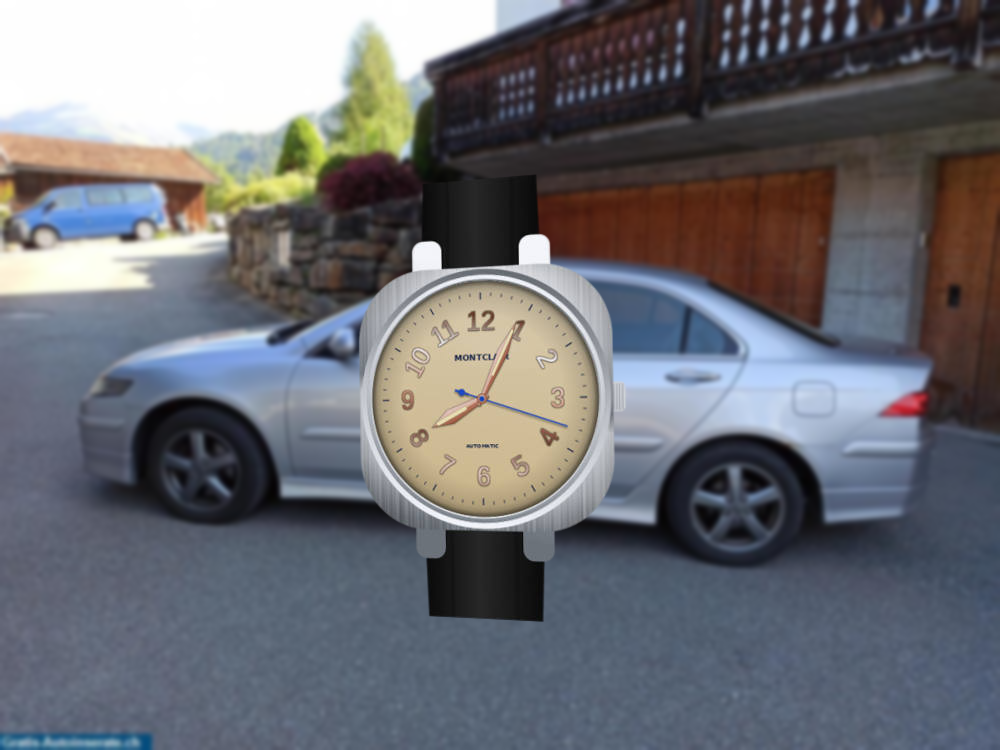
8:04:18
